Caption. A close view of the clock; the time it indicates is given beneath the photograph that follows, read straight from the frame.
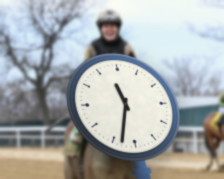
11:33
